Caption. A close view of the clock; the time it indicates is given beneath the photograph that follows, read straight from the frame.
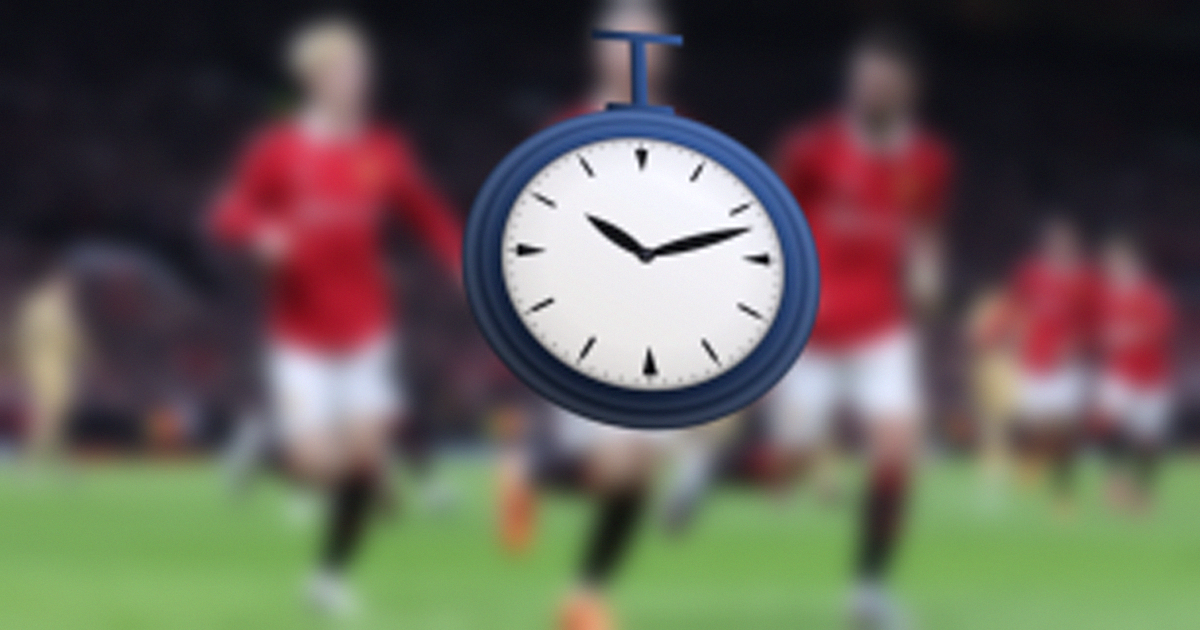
10:12
